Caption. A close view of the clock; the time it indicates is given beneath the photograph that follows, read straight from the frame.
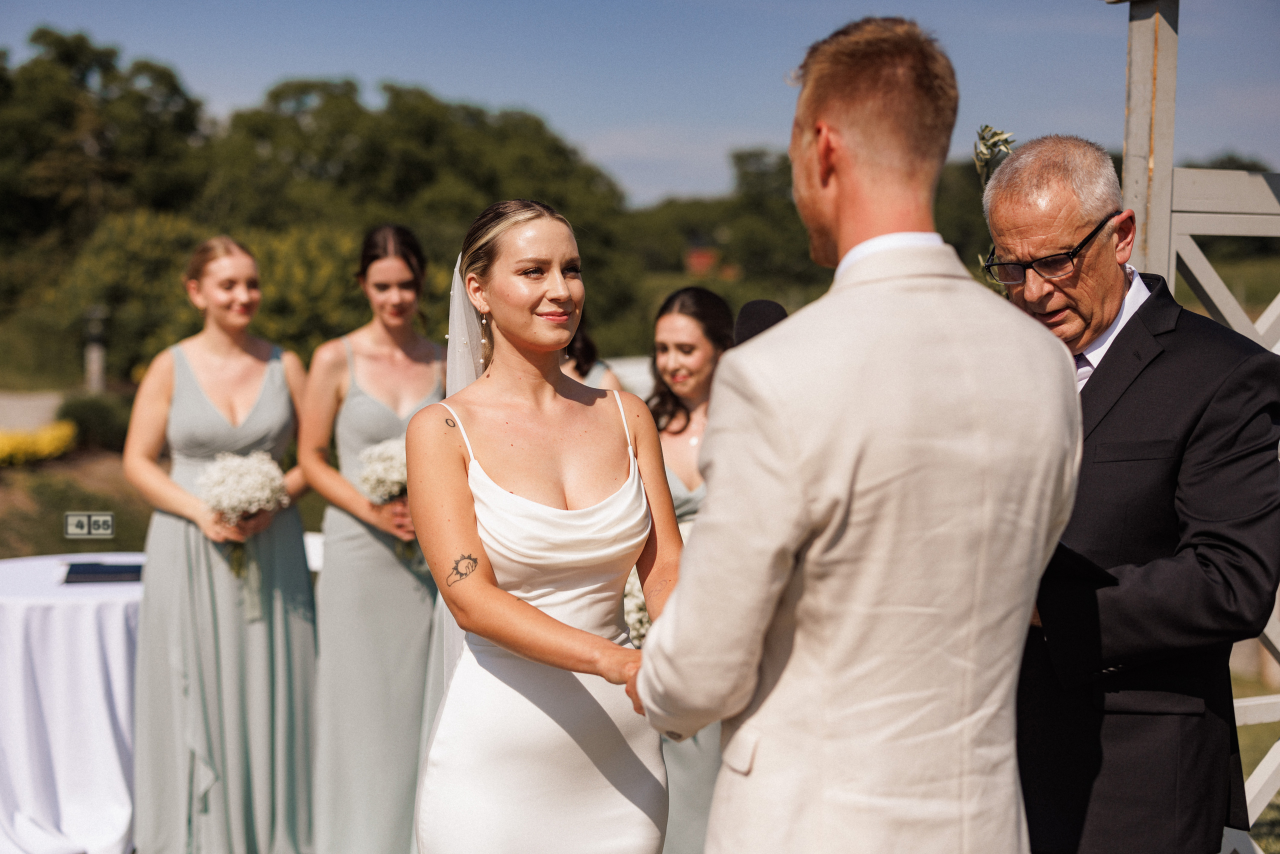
4:55
